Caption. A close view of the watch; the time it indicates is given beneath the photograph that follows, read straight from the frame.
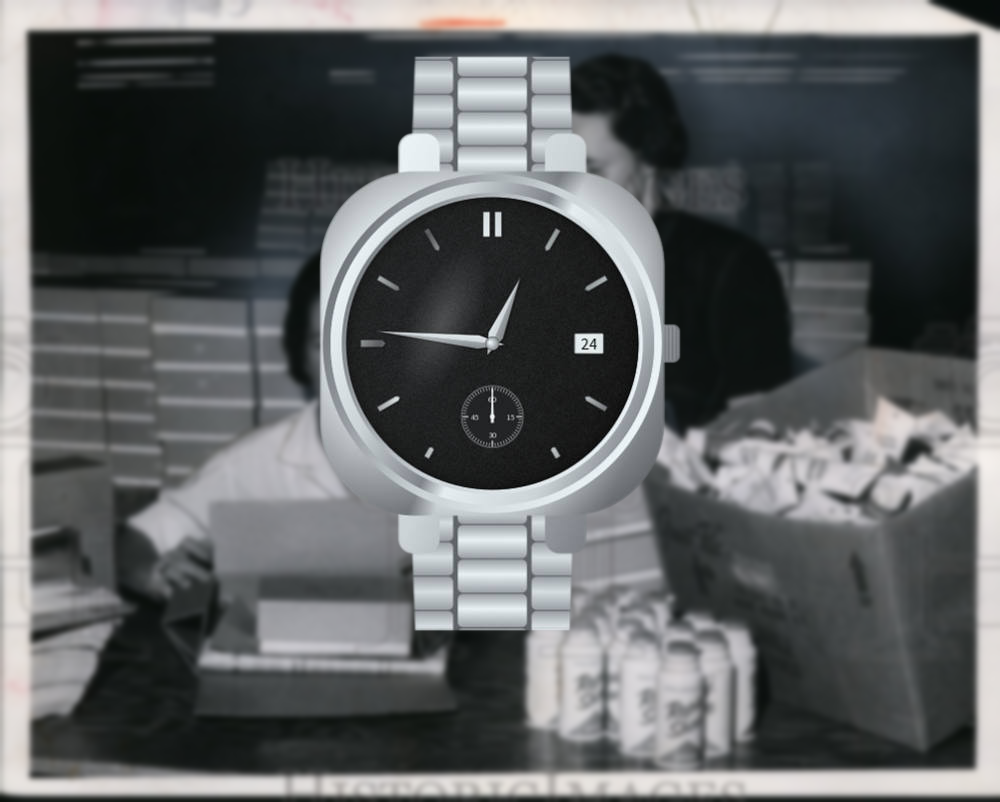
12:46
